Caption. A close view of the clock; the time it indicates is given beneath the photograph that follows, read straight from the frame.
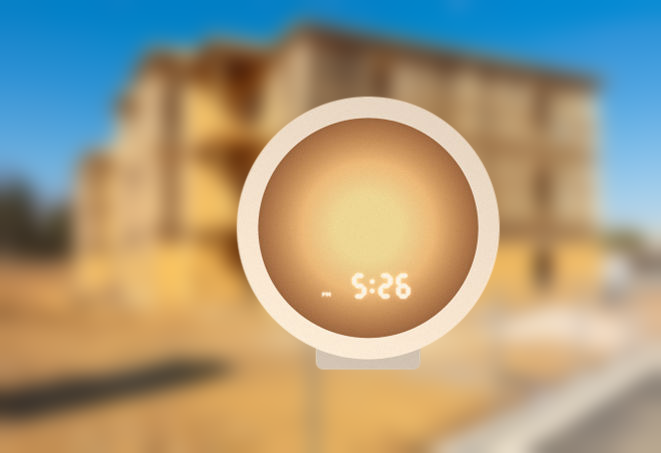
5:26
